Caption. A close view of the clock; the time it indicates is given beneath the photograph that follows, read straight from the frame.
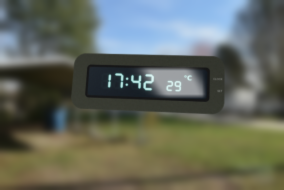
17:42
